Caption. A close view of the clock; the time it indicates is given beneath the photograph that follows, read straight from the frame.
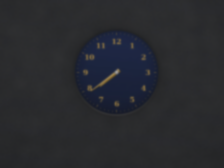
7:39
